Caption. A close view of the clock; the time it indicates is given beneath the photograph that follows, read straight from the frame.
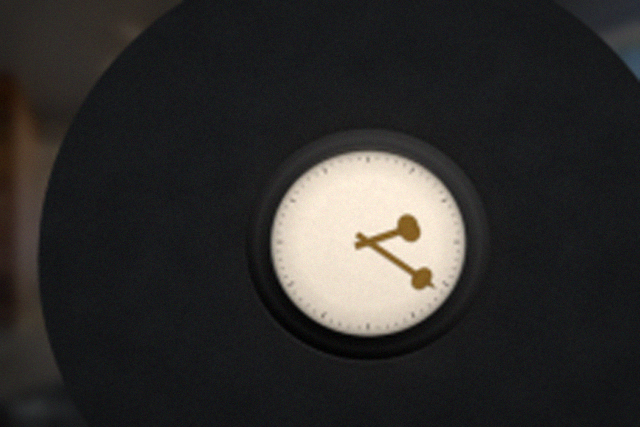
2:21
